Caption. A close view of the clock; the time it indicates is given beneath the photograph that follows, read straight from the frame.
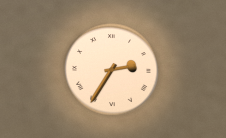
2:35
